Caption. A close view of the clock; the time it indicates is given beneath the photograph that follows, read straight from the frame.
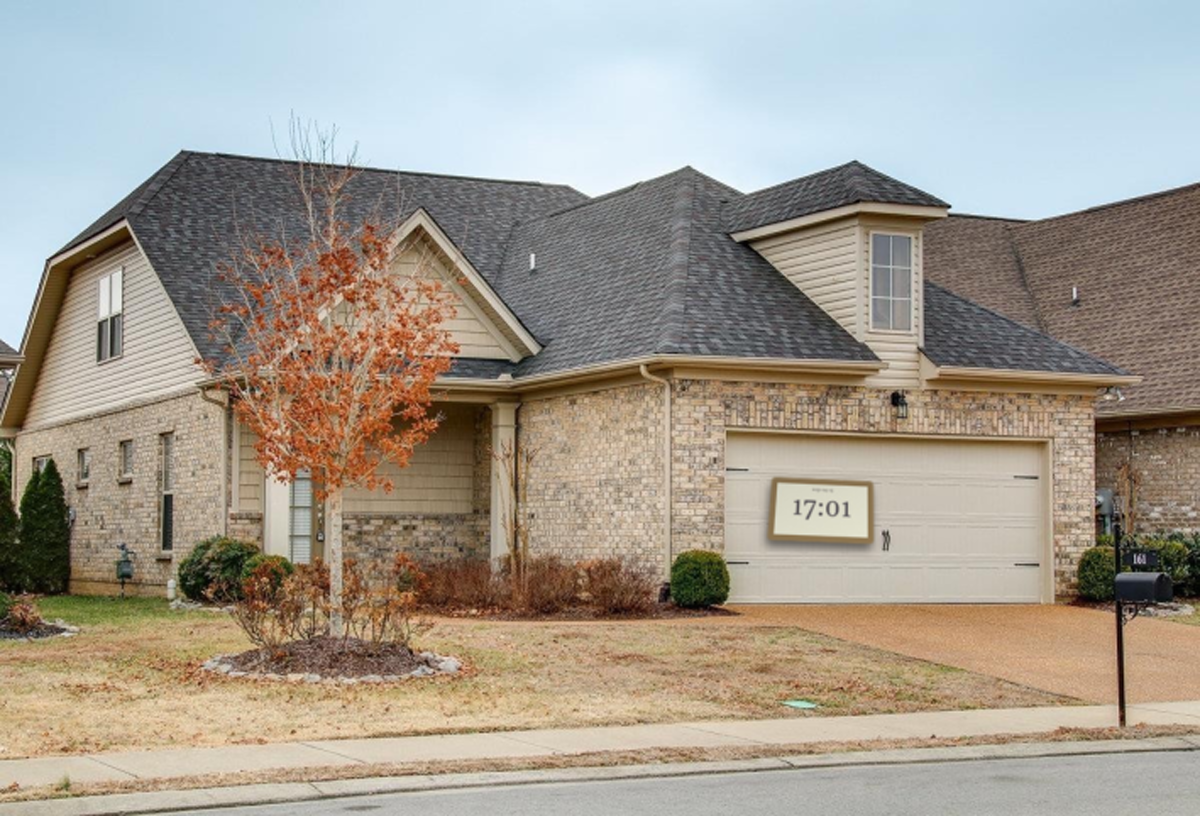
17:01
